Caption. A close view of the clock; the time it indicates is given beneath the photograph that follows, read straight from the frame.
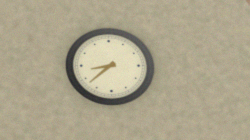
8:38
